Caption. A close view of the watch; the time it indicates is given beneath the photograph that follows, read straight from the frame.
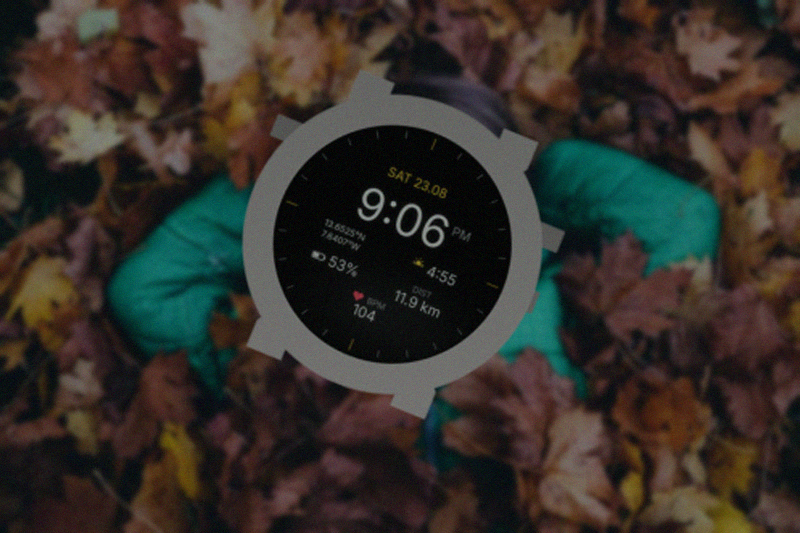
9:06
